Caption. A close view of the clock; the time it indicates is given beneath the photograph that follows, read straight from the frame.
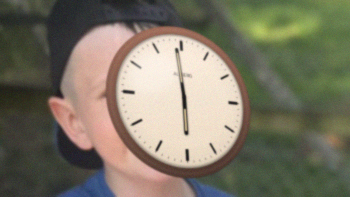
5:59
